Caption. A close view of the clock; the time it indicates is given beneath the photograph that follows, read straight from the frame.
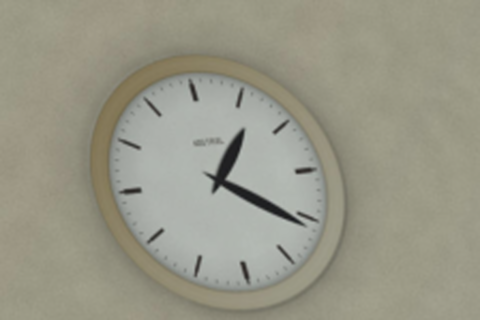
1:21
